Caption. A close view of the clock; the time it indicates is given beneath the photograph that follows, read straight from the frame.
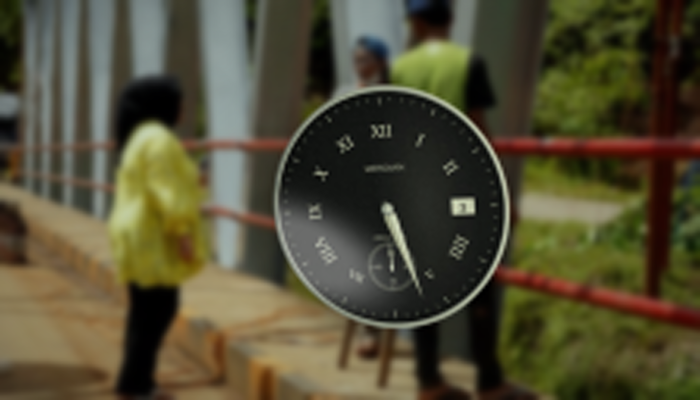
5:27
